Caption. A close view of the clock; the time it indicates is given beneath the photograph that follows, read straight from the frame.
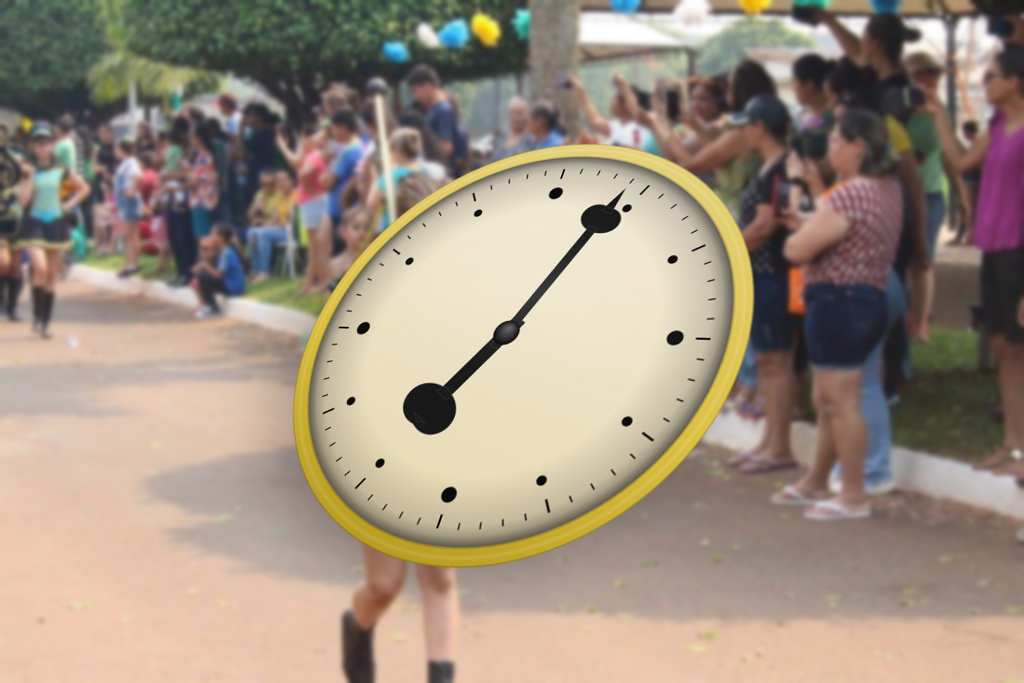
7:04
